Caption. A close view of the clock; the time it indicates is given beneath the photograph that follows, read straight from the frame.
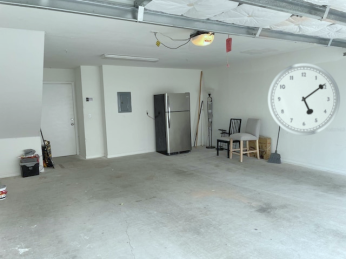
5:09
